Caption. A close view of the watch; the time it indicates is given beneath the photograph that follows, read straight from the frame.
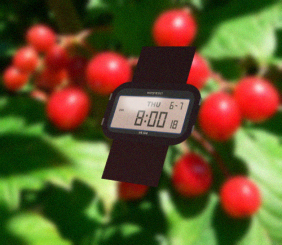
8:00:18
